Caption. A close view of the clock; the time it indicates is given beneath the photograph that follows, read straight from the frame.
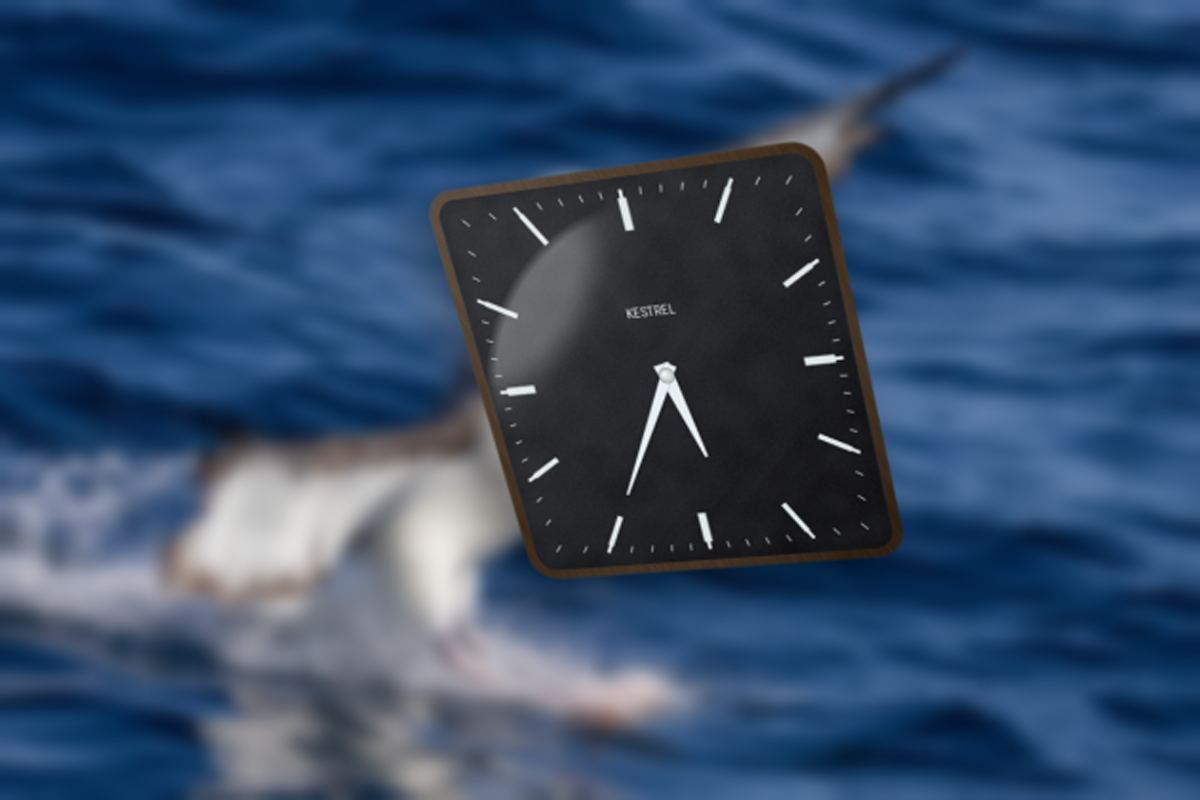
5:35
